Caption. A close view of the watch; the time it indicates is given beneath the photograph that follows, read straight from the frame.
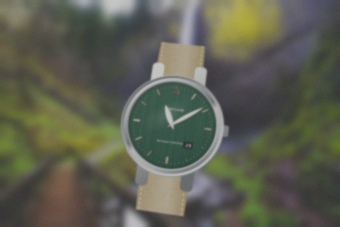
11:09
